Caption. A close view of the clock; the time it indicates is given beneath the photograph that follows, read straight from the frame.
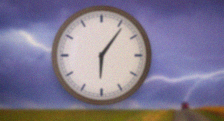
6:06
